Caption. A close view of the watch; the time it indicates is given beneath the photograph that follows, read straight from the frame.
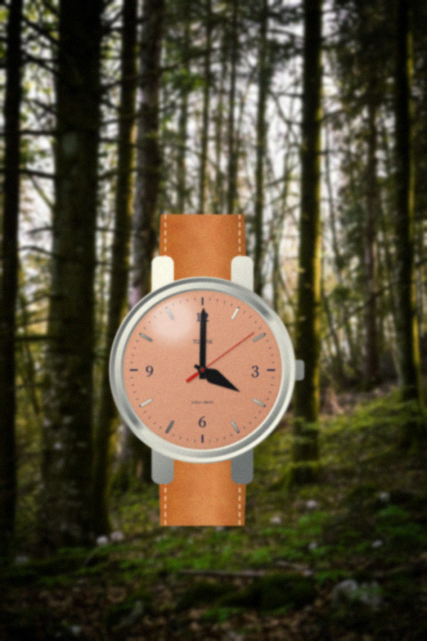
4:00:09
